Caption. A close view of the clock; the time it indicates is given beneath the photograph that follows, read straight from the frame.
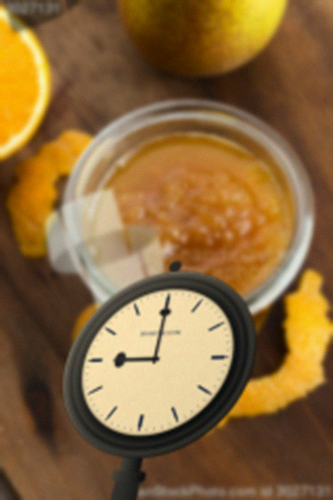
9:00
